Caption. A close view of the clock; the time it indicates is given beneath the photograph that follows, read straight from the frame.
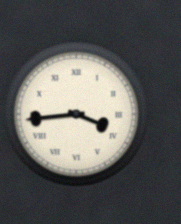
3:44
